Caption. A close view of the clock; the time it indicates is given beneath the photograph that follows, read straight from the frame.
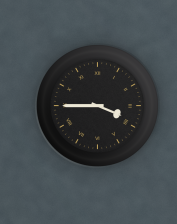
3:45
